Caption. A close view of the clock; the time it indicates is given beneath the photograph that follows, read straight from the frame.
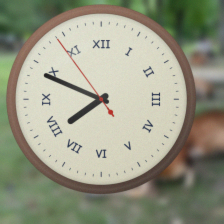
7:48:54
